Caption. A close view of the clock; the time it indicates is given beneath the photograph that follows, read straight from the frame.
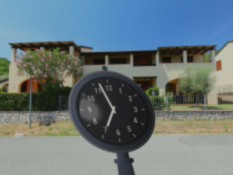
6:57
